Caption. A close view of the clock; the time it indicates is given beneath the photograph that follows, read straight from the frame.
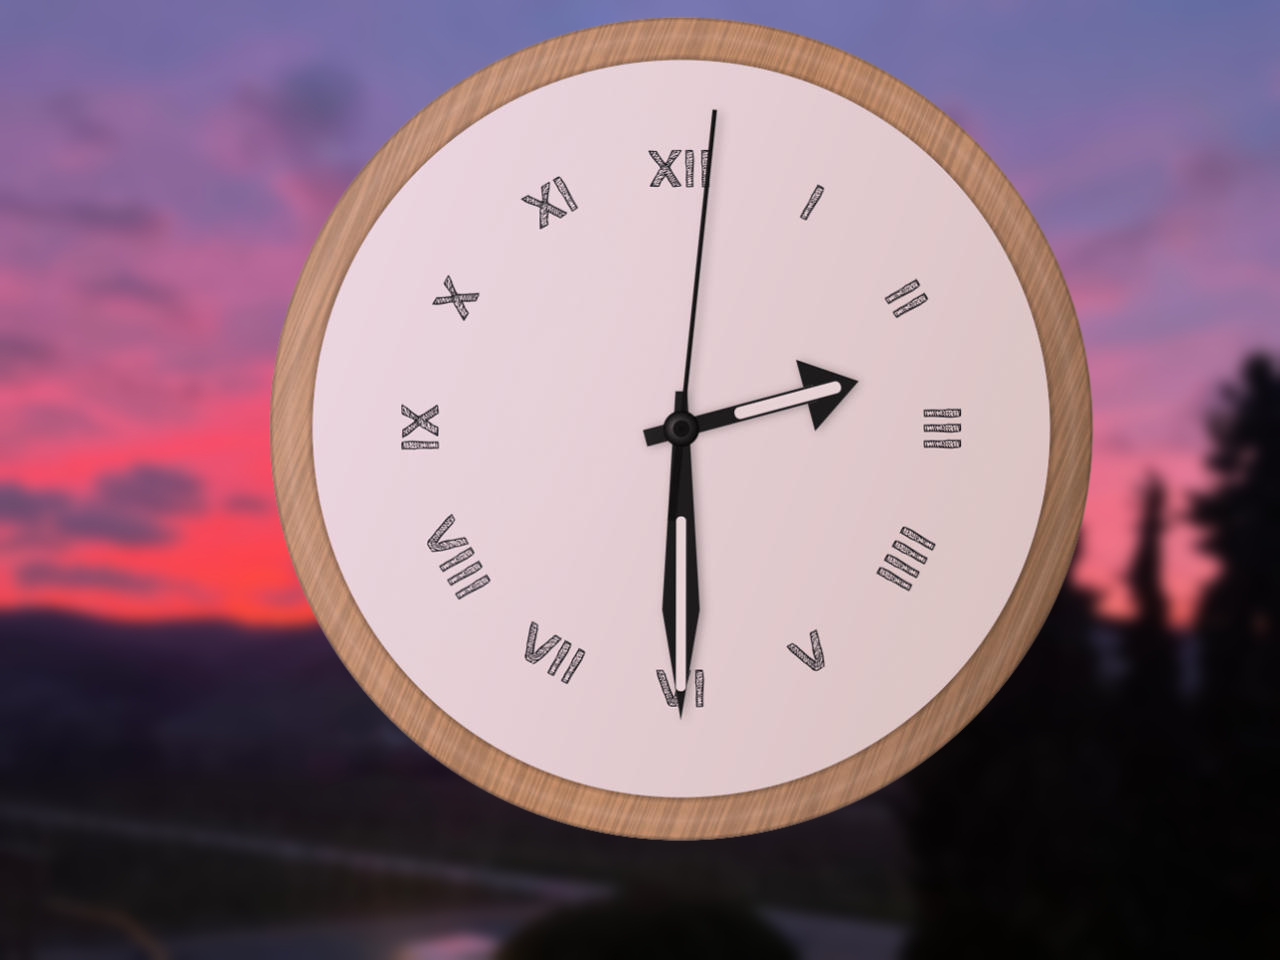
2:30:01
